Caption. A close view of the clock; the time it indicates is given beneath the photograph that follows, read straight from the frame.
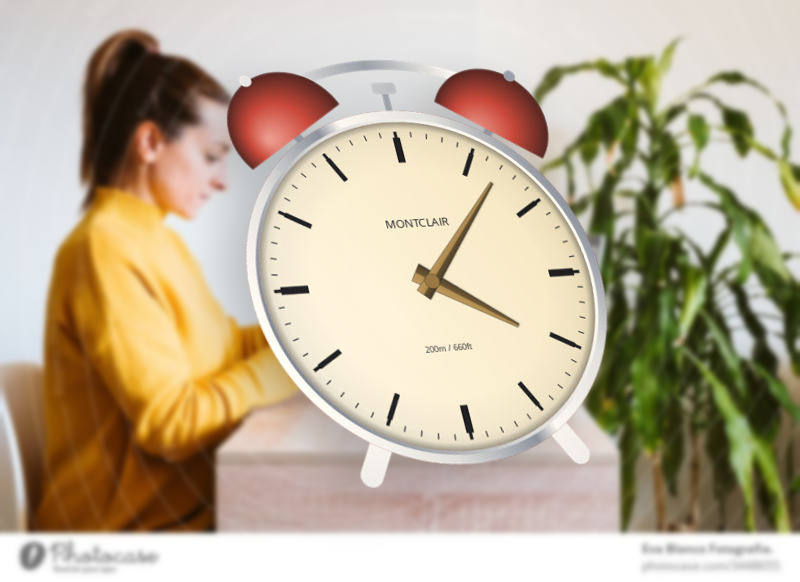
4:07
